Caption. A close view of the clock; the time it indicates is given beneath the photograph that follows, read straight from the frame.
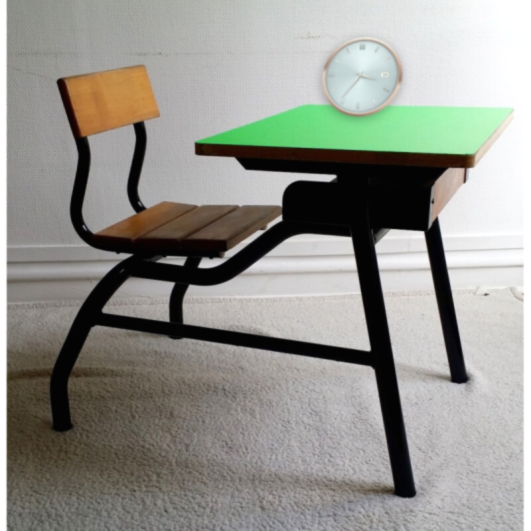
3:36
